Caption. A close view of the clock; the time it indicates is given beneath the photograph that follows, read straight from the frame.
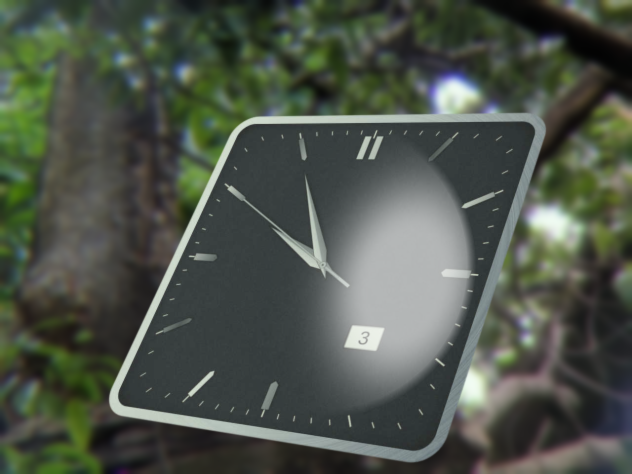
9:54:50
